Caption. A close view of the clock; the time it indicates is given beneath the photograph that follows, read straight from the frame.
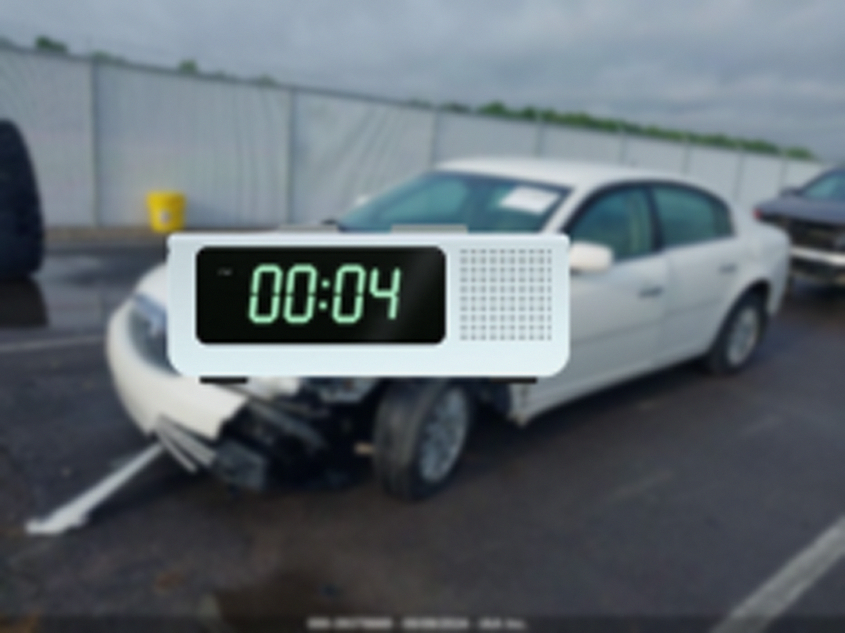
0:04
